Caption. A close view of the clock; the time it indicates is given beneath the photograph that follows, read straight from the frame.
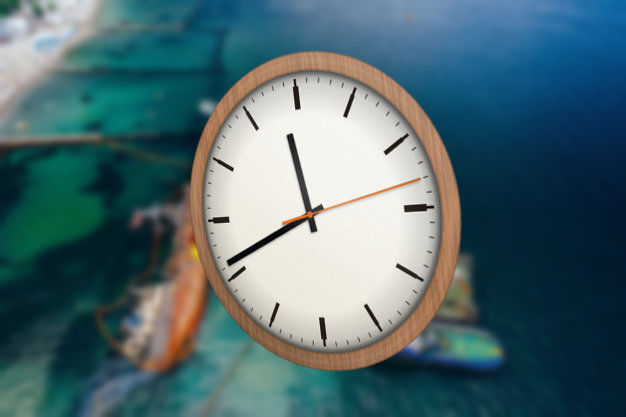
11:41:13
